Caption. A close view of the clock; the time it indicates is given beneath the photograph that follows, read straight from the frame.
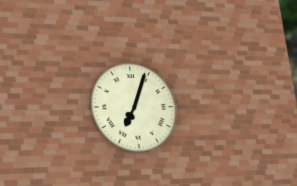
7:04
